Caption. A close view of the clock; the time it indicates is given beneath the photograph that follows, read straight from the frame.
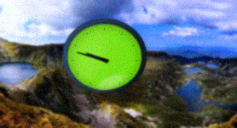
9:48
